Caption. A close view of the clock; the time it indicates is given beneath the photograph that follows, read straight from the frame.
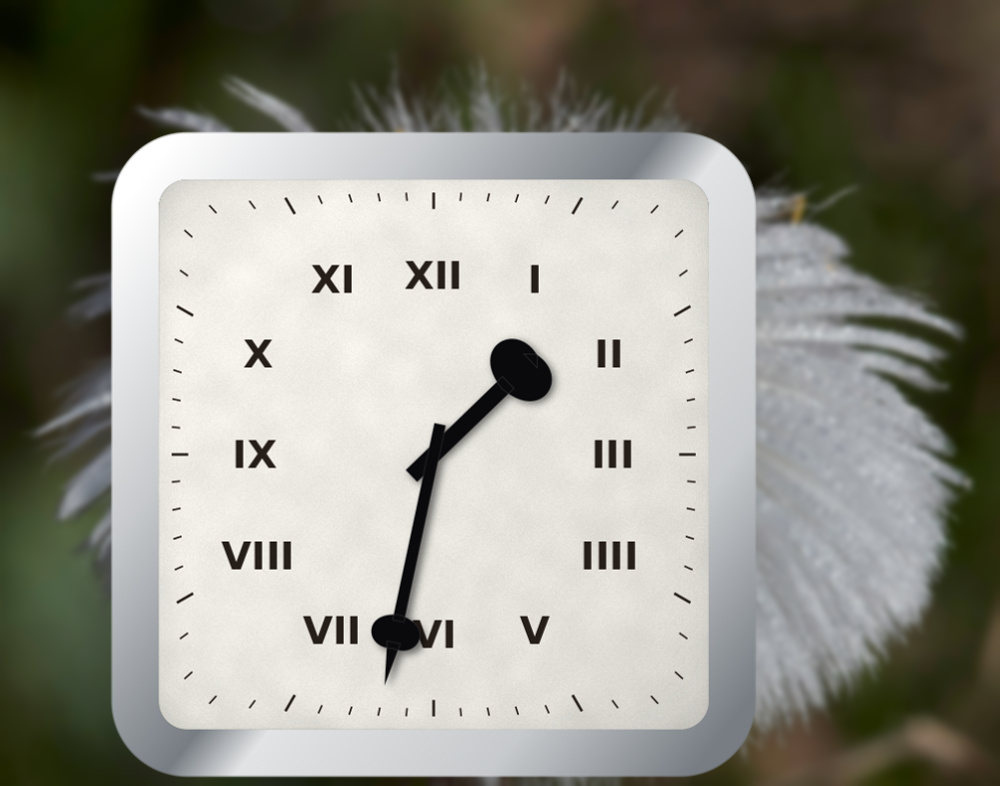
1:32
